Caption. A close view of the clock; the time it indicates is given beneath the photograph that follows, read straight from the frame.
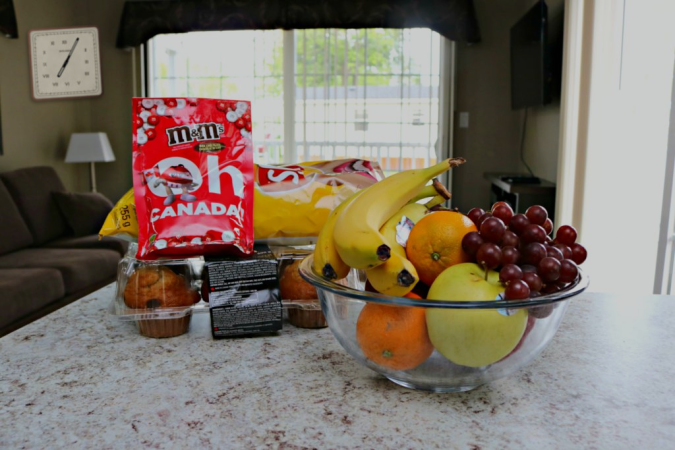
7:05
